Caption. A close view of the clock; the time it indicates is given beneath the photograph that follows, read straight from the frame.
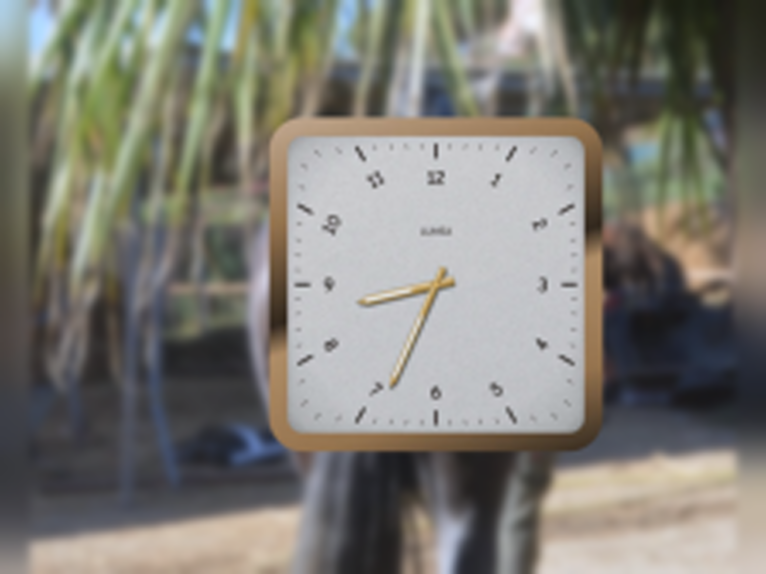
8:34
